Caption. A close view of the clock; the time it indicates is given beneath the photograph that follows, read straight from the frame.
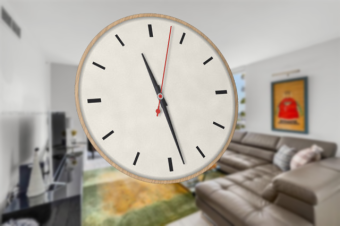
11:28:03
